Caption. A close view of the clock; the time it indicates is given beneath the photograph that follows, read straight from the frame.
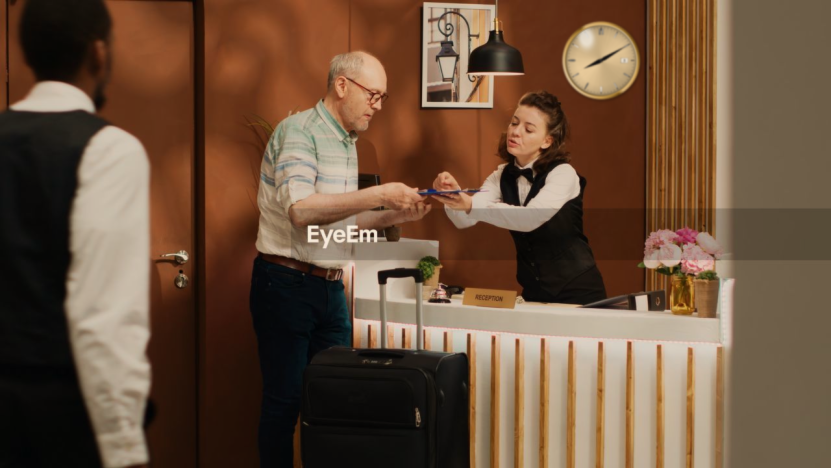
8:10
